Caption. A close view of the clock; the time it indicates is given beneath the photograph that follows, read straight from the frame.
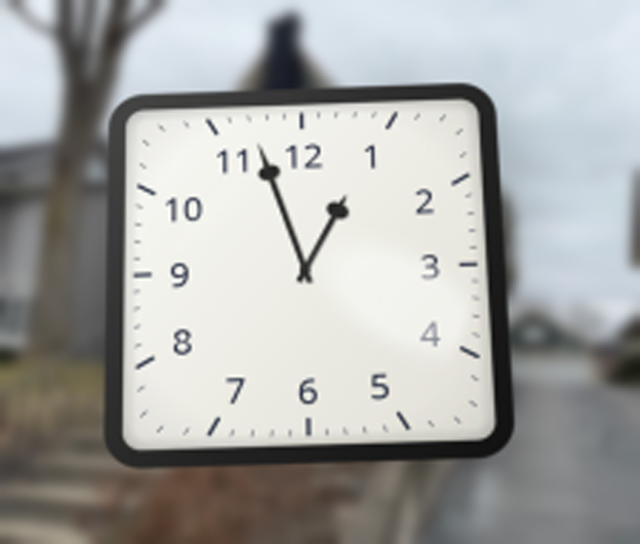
12:57
